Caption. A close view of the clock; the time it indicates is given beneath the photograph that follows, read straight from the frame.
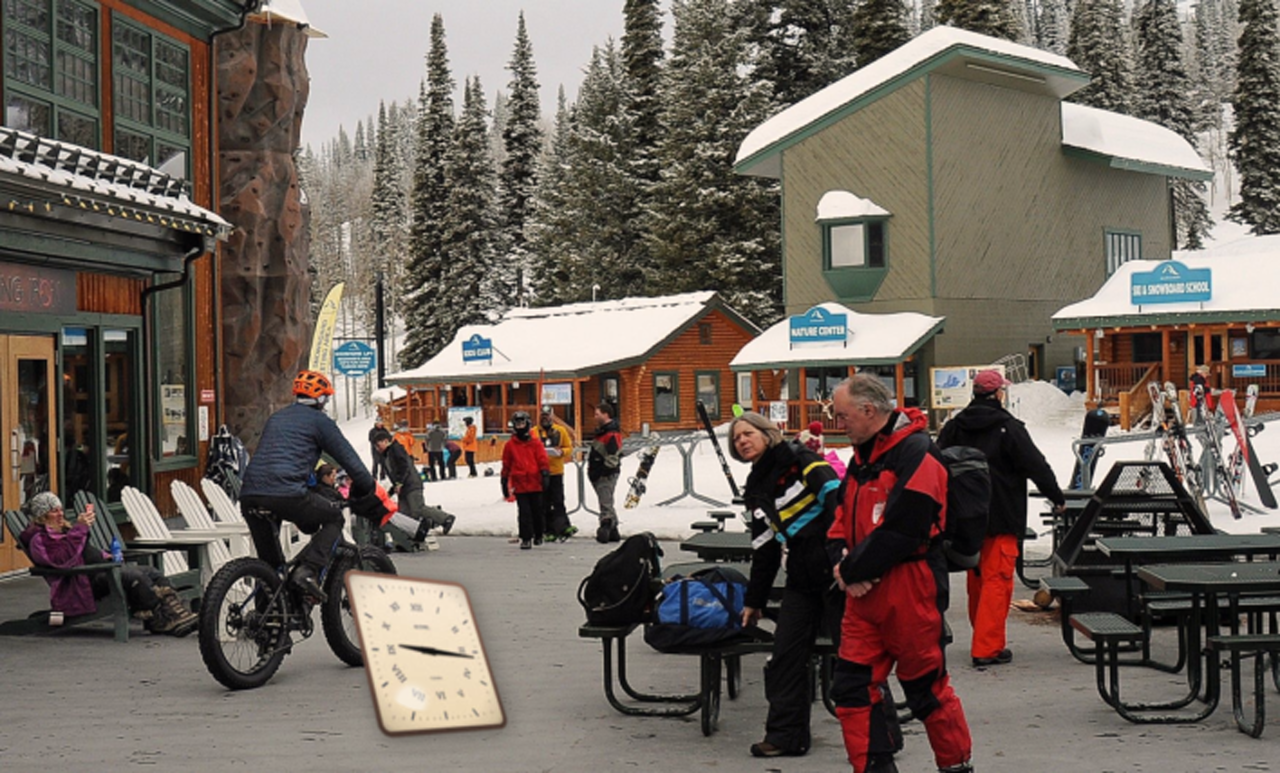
9:16
